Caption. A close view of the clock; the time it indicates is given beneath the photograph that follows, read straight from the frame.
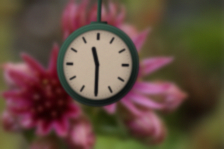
11:30
